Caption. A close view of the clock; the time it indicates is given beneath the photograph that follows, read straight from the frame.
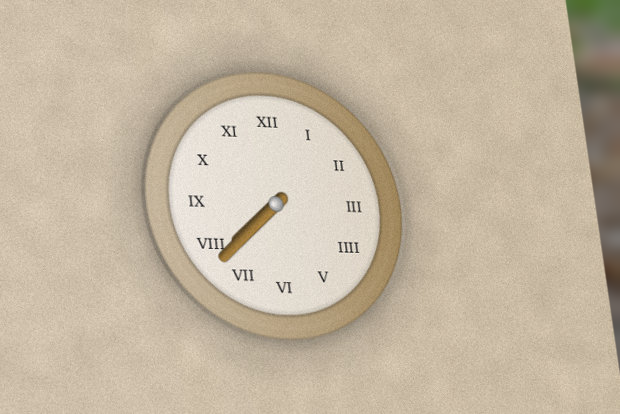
7:38
